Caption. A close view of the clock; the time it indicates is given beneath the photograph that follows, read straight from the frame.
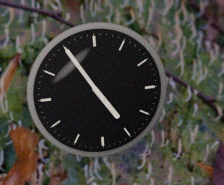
4:55
